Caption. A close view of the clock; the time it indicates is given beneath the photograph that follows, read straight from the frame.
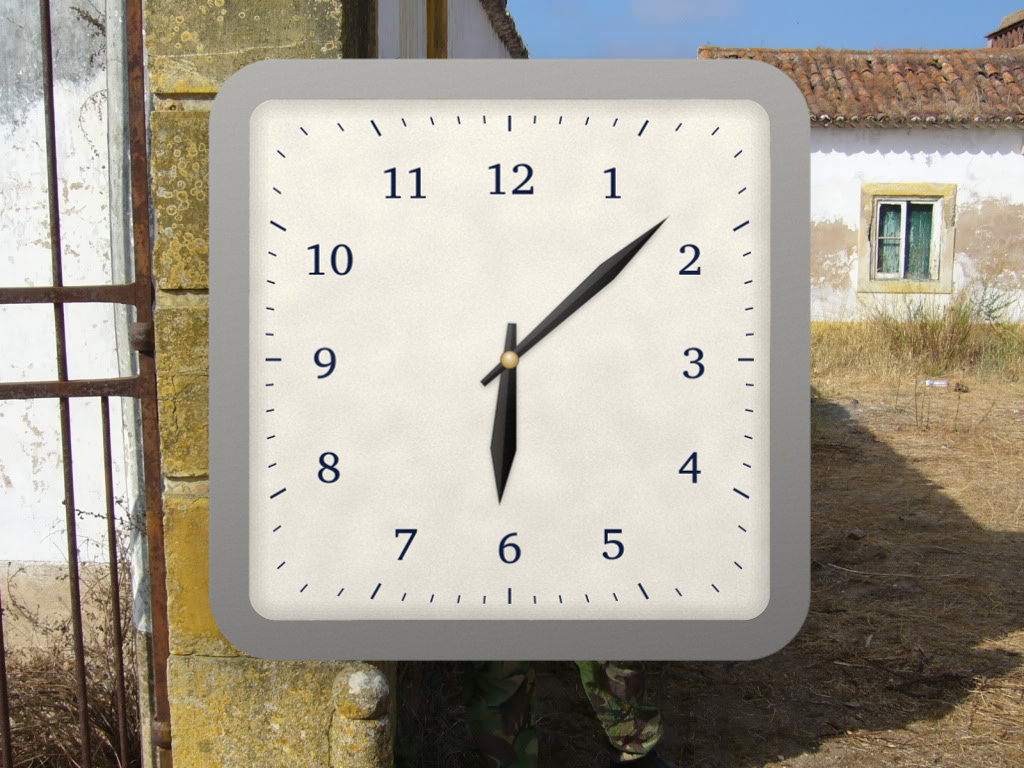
6:08
